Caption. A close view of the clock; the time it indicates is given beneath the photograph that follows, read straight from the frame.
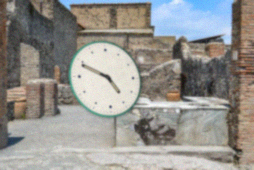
4:49
